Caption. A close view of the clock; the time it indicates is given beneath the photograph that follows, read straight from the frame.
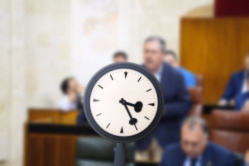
3:25
